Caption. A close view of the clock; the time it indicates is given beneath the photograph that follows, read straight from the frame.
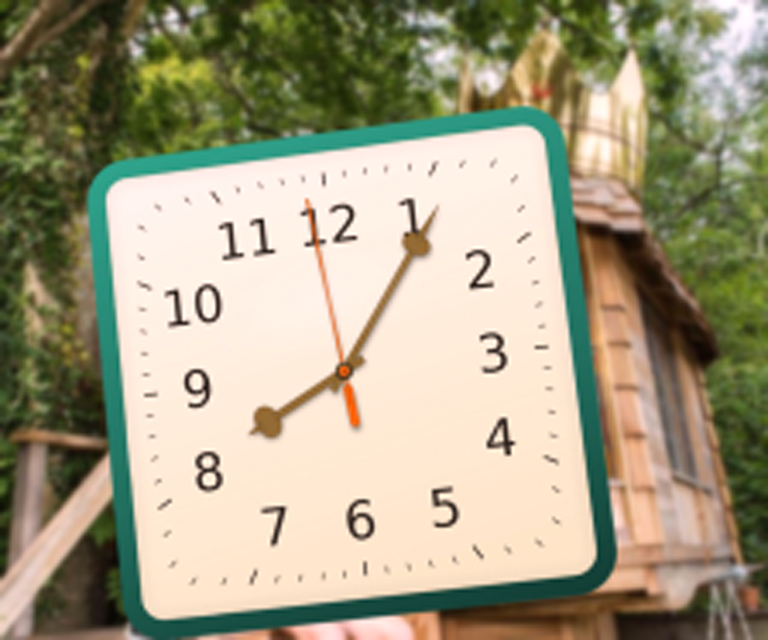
8:05:59
